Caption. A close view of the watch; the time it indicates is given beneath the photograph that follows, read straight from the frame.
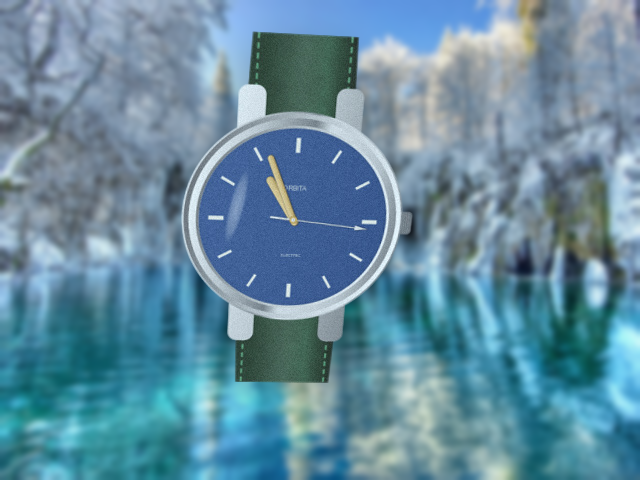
10:56:16
